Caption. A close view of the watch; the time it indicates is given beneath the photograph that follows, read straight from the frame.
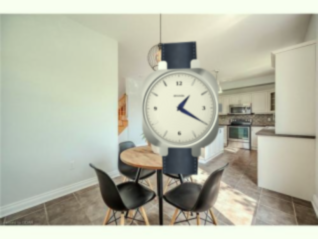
1:20
